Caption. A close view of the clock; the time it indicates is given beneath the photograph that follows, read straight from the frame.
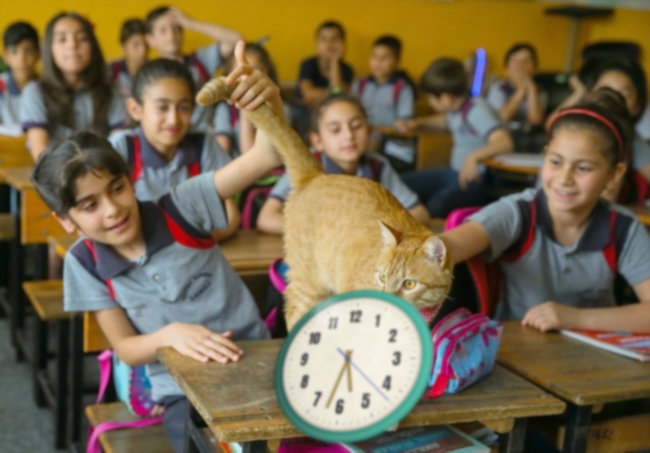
5:32:22
